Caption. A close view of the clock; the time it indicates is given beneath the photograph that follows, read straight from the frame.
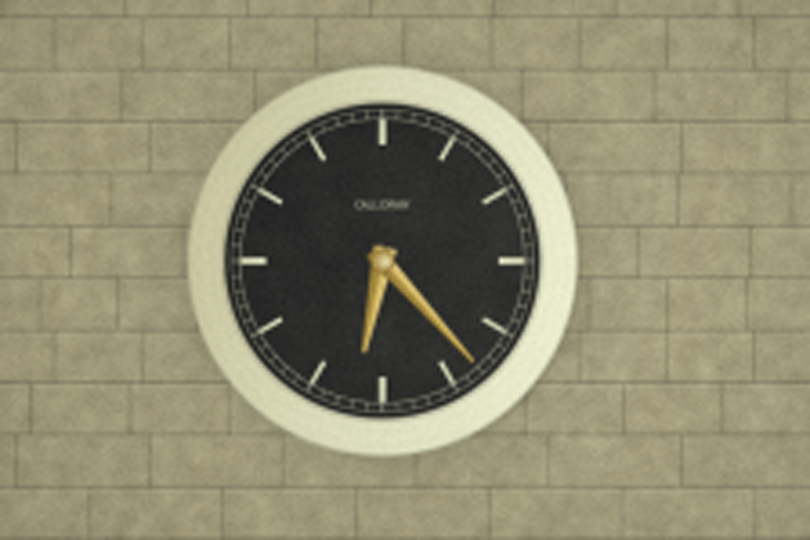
6:23
